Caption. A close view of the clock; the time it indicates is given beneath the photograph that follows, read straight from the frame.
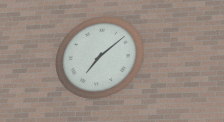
7:08
